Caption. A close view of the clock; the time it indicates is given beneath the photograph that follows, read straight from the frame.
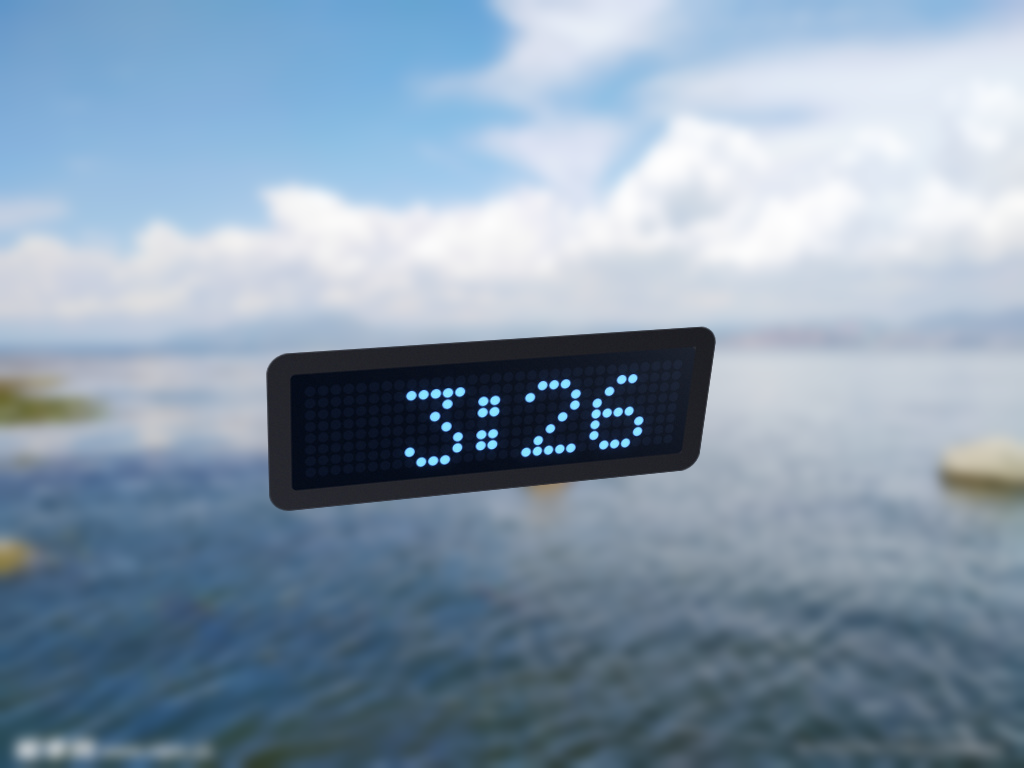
3:26
